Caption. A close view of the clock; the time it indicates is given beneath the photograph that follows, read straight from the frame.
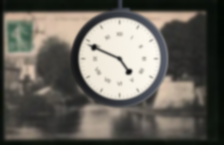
4:49
